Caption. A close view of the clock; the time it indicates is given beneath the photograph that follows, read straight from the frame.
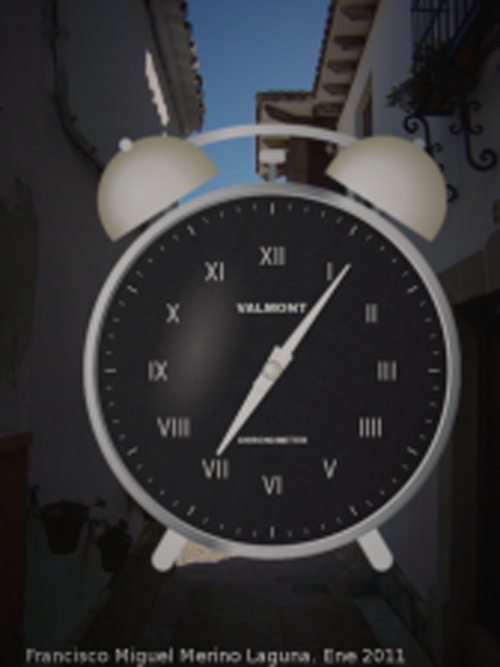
7:06
